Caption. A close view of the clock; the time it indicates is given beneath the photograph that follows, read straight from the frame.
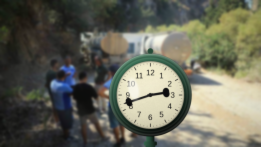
2:42
